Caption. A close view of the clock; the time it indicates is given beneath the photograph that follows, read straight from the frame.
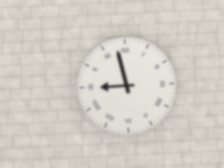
8:58
